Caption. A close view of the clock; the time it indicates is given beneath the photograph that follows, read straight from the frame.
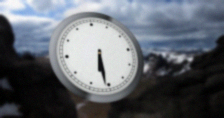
6:31
